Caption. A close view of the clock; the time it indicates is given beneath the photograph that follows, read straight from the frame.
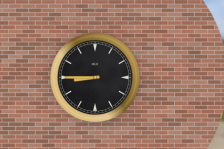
8:45
